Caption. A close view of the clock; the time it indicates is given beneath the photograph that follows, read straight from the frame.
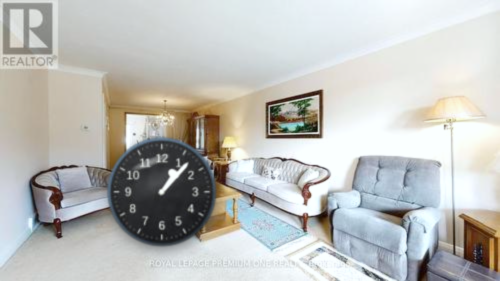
1:07
